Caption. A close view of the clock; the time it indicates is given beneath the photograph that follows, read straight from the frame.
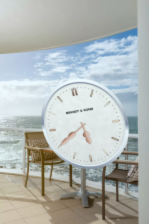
5:40
